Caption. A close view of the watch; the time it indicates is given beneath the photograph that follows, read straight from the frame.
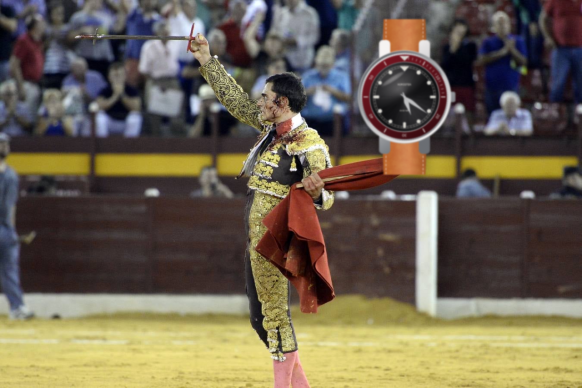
5:21
